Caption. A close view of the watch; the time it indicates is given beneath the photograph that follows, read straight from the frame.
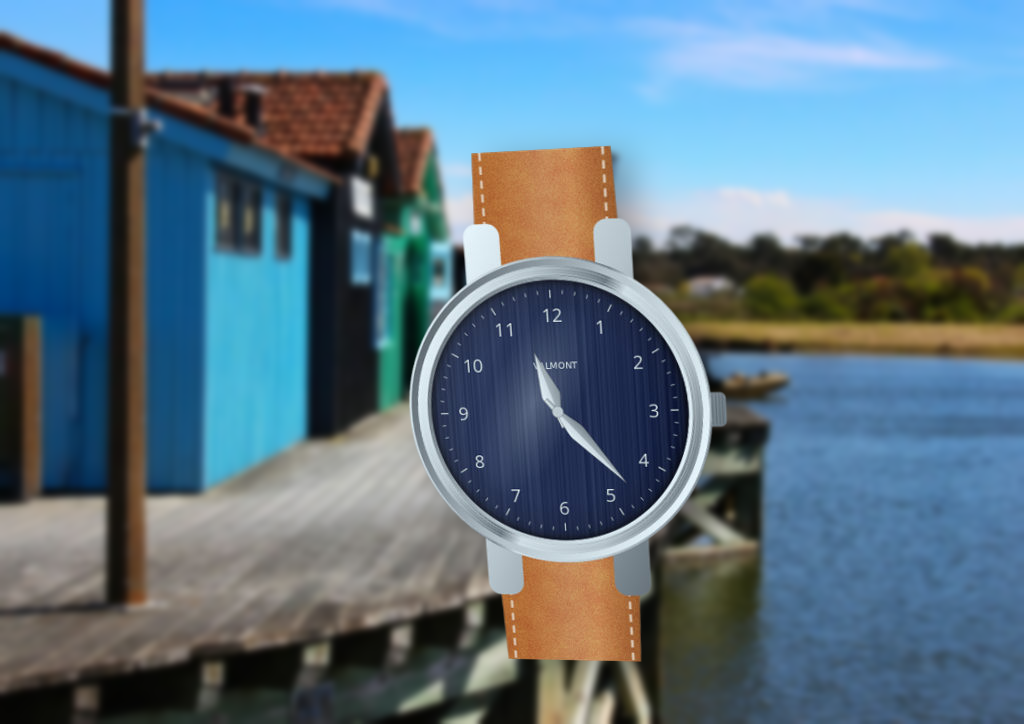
11:23
